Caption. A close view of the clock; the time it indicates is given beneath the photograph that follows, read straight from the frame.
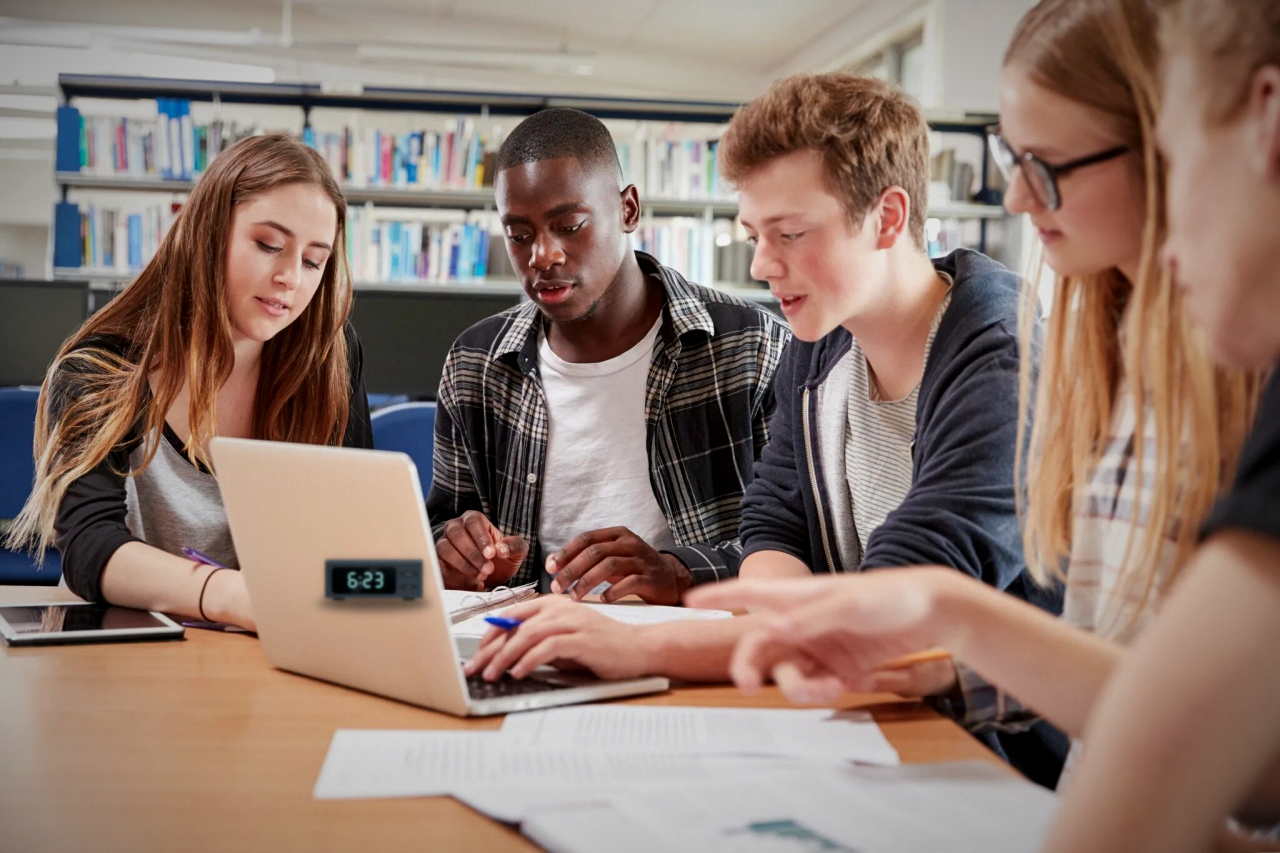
6:23
